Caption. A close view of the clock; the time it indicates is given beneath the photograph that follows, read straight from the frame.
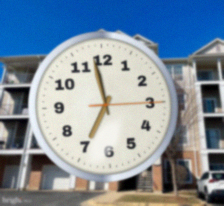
6:58:15
